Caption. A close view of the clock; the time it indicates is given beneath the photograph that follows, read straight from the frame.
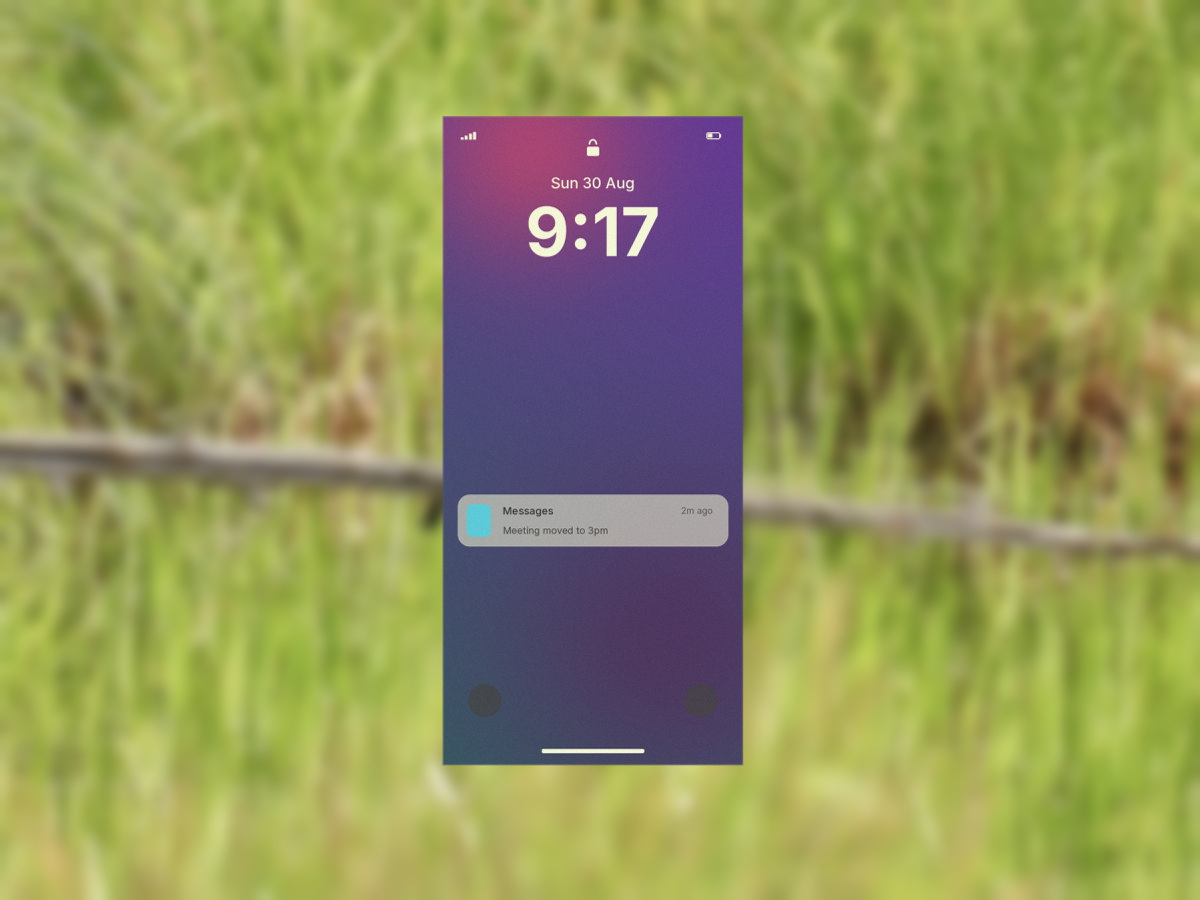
9:17
